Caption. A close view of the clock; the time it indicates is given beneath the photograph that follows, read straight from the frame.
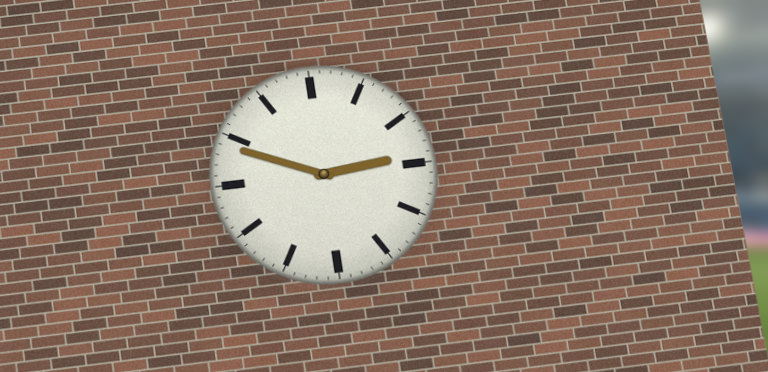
2:49
